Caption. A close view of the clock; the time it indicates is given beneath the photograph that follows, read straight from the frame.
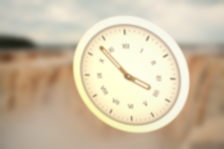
3:53
